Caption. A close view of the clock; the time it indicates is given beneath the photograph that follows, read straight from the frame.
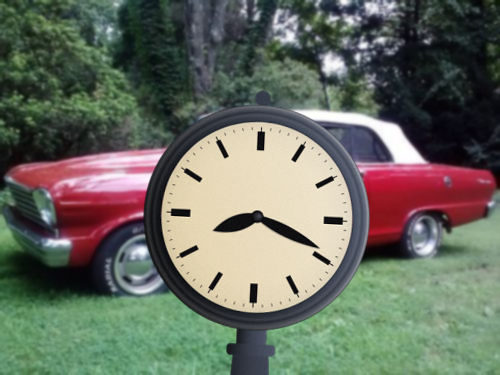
8:19
